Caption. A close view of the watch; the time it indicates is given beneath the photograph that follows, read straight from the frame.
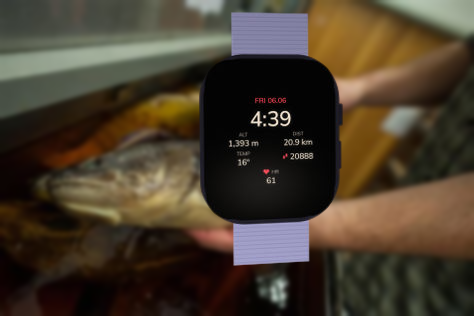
4:39
